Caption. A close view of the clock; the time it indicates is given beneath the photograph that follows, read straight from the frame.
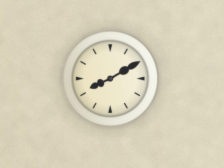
8:10
